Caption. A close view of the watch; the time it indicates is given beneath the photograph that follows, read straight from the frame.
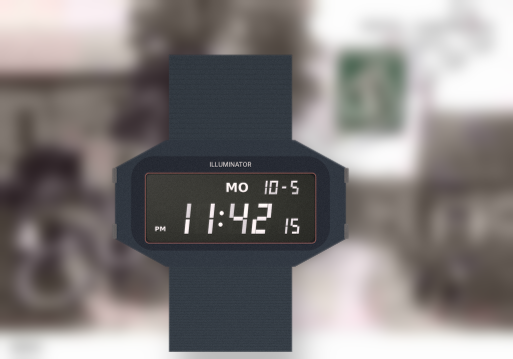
11:42:15
